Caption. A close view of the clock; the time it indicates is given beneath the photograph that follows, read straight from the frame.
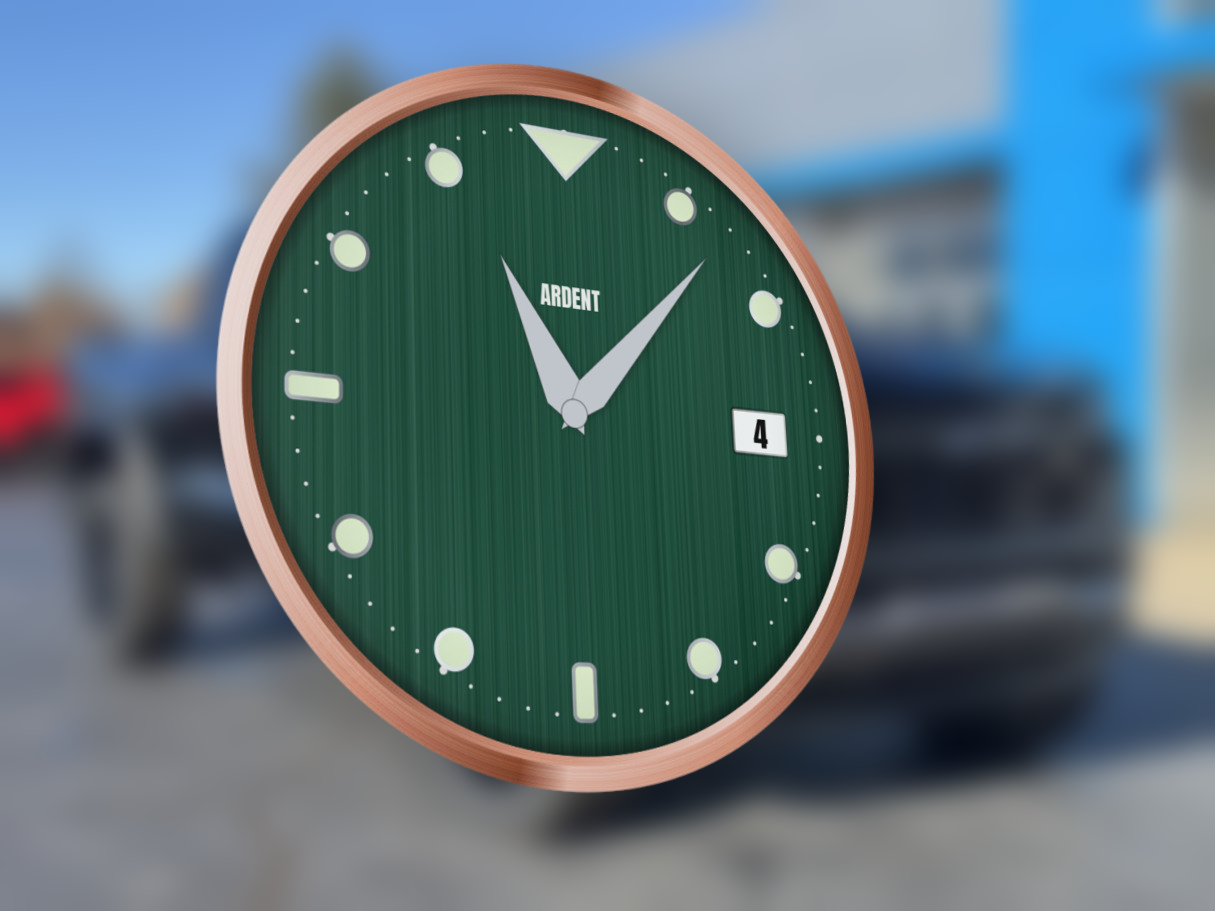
11:07
